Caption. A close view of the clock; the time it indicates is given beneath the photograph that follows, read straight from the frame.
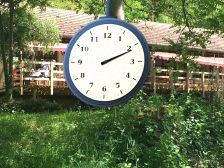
2:11
